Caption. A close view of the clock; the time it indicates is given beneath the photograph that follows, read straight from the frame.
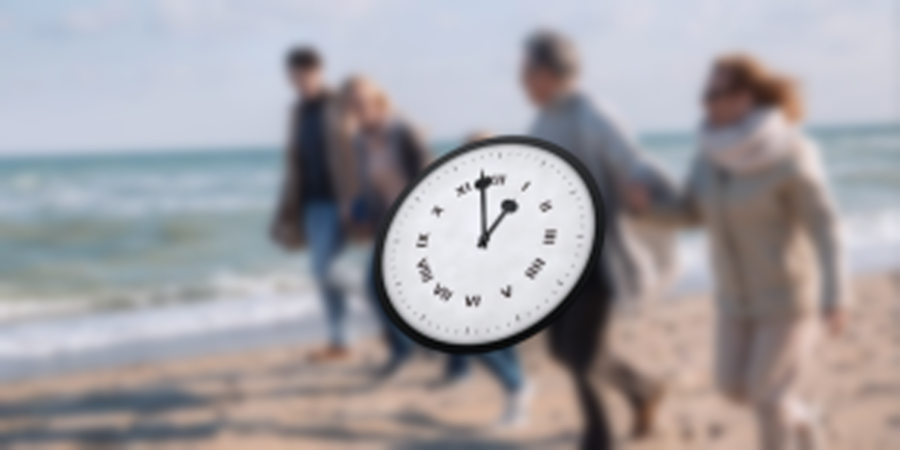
12:58
